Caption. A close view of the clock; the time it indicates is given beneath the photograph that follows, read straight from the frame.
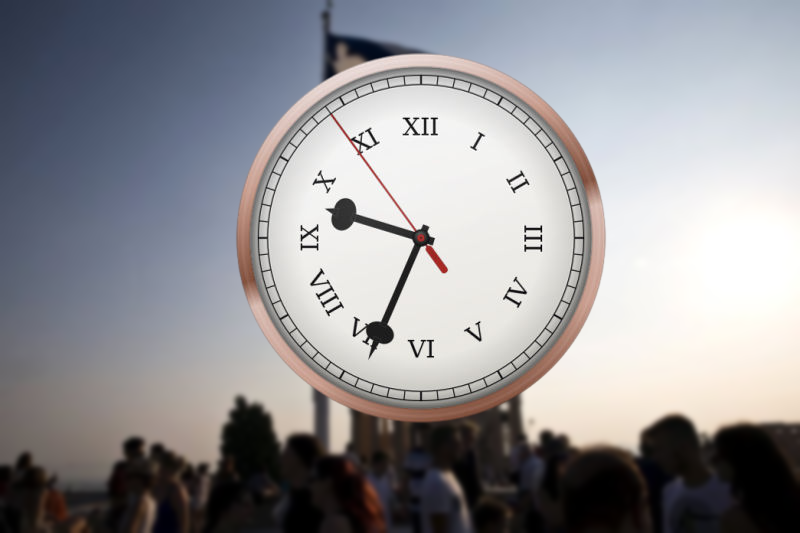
9:33:54
